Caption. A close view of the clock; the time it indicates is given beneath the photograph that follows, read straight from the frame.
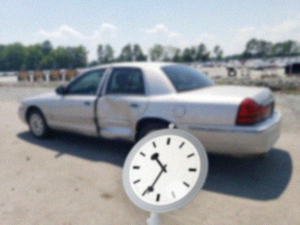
10:34
